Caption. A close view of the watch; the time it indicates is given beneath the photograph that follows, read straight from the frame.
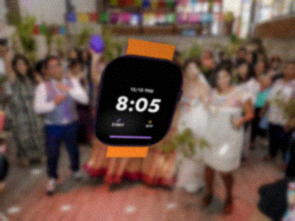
8:05
